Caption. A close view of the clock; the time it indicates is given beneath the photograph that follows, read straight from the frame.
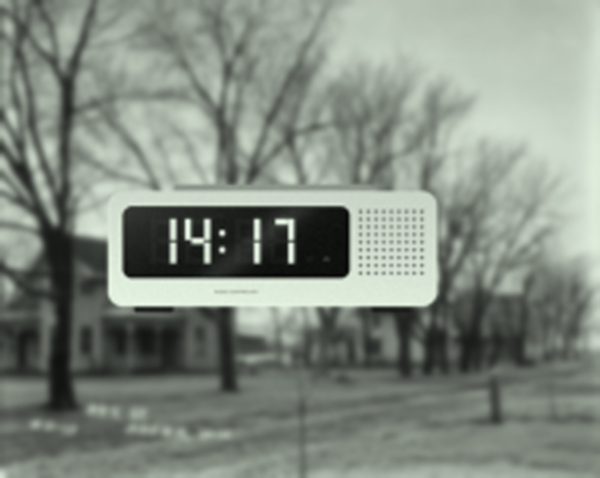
14:17
